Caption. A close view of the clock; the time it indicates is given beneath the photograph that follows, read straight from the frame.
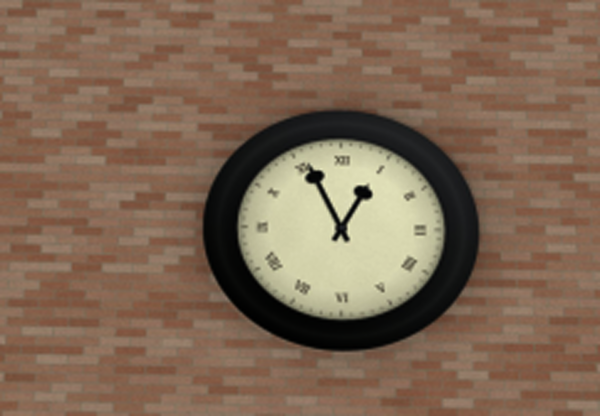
12:56
